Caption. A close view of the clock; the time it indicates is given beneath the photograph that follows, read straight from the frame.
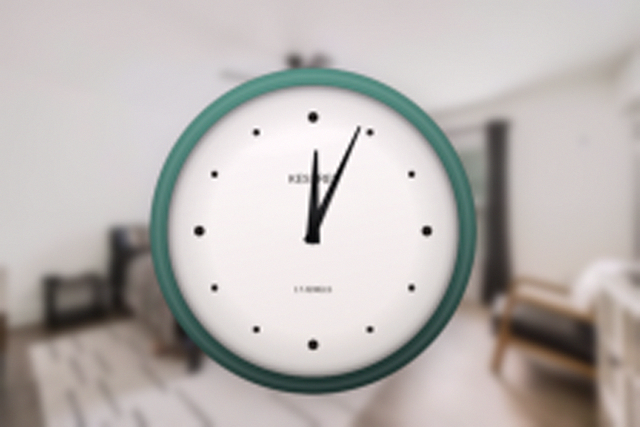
12:04
